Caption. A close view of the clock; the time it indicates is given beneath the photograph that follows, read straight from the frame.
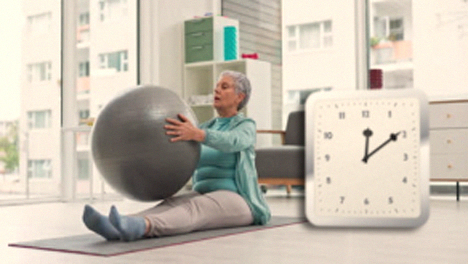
12:09
